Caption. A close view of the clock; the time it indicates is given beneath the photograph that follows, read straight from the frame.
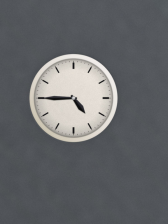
4:45
